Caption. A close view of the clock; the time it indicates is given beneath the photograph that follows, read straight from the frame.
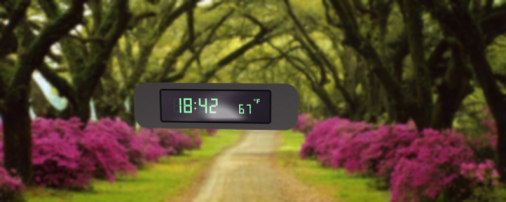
18:42
